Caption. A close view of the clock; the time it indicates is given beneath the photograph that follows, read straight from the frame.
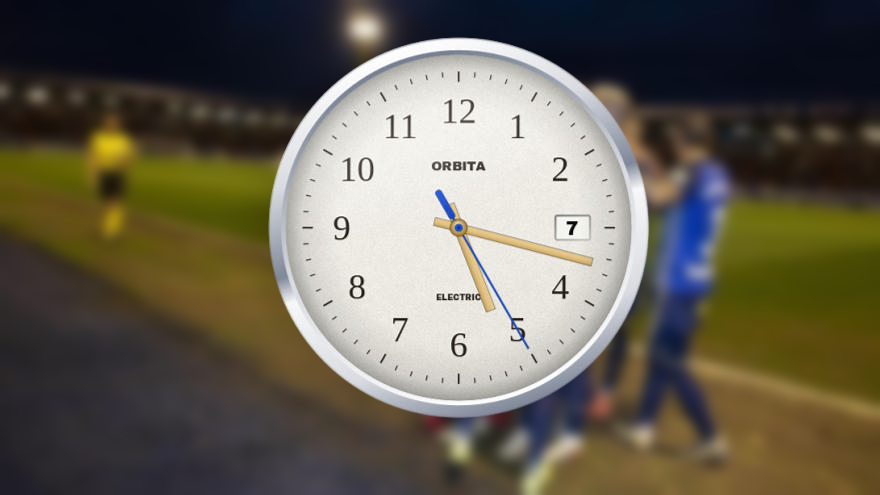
5:17:25
